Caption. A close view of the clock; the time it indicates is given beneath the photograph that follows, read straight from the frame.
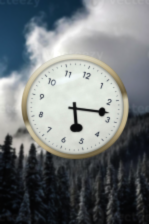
5:13
